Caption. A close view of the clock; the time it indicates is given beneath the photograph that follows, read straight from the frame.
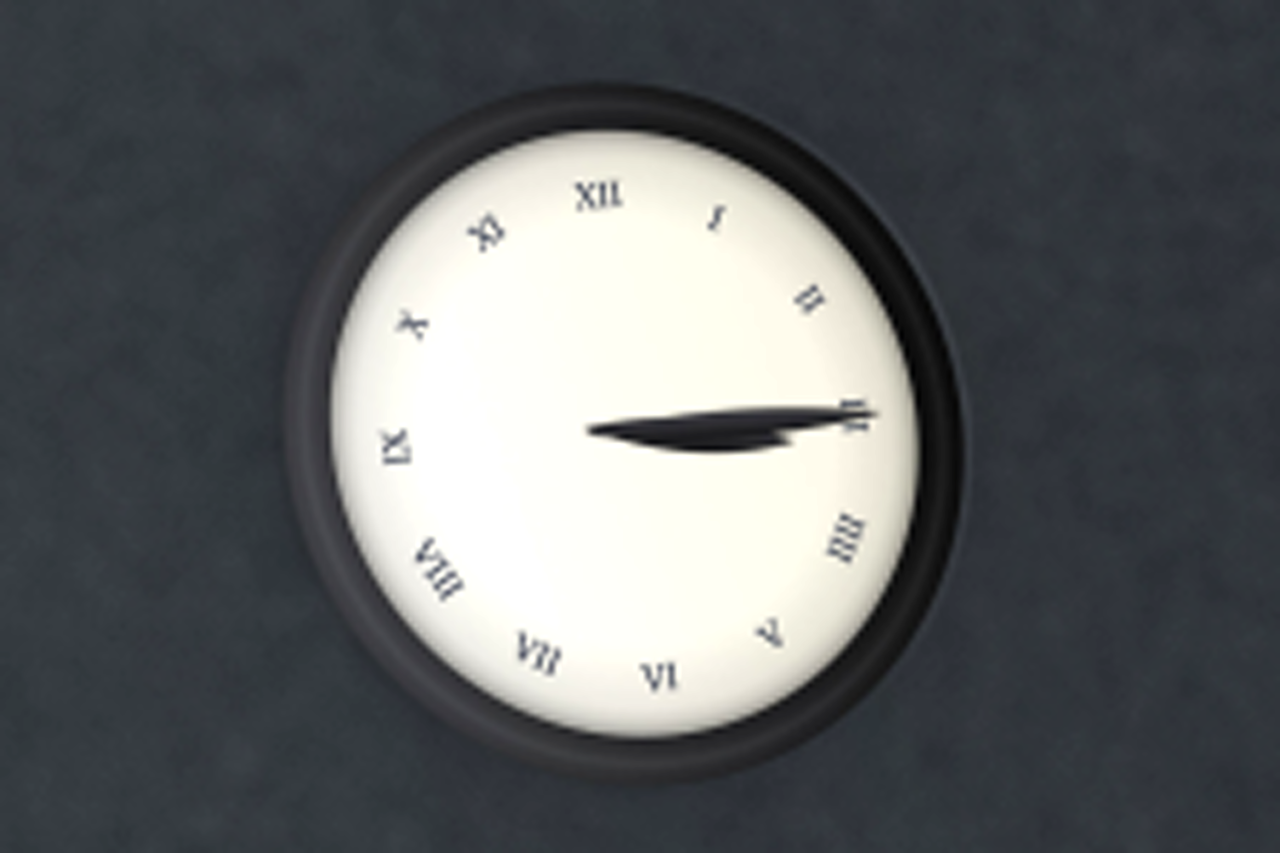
3:15
